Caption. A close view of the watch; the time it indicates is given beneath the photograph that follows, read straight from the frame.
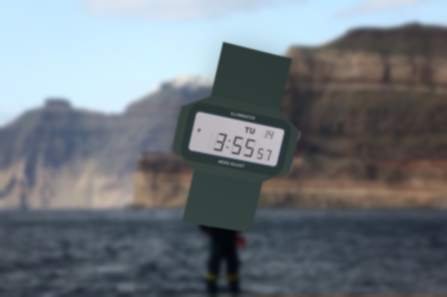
3:55:57
